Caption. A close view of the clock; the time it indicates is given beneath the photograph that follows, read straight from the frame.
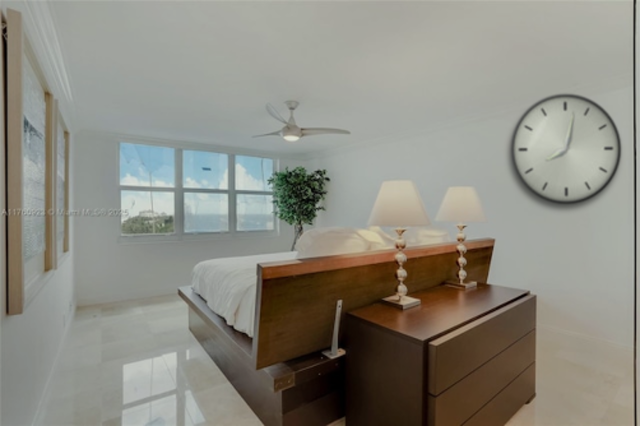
8:02
